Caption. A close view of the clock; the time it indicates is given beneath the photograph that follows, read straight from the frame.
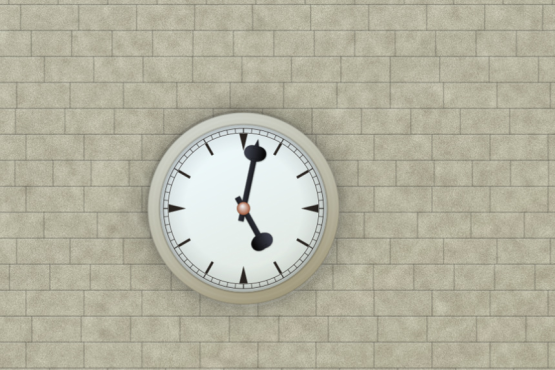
5:02
